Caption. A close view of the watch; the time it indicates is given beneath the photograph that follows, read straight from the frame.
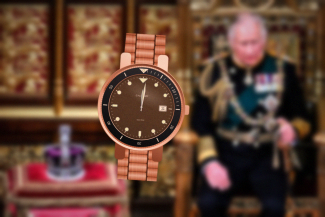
12:01
